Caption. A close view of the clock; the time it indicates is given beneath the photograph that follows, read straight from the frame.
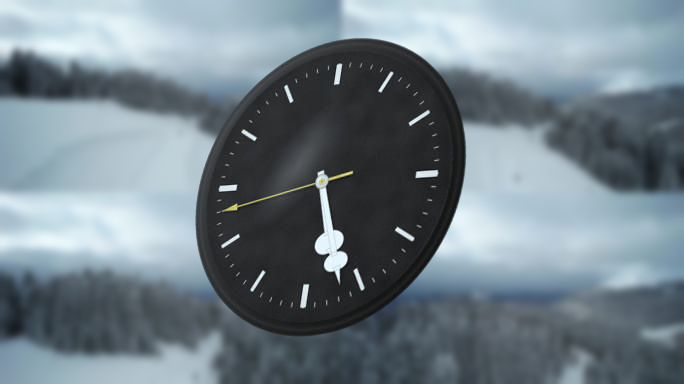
5:26:43
